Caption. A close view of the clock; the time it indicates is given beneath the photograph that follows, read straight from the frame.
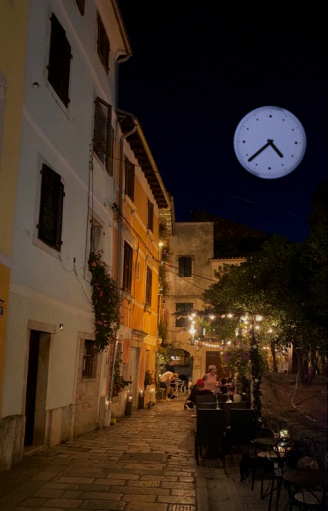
4:38
